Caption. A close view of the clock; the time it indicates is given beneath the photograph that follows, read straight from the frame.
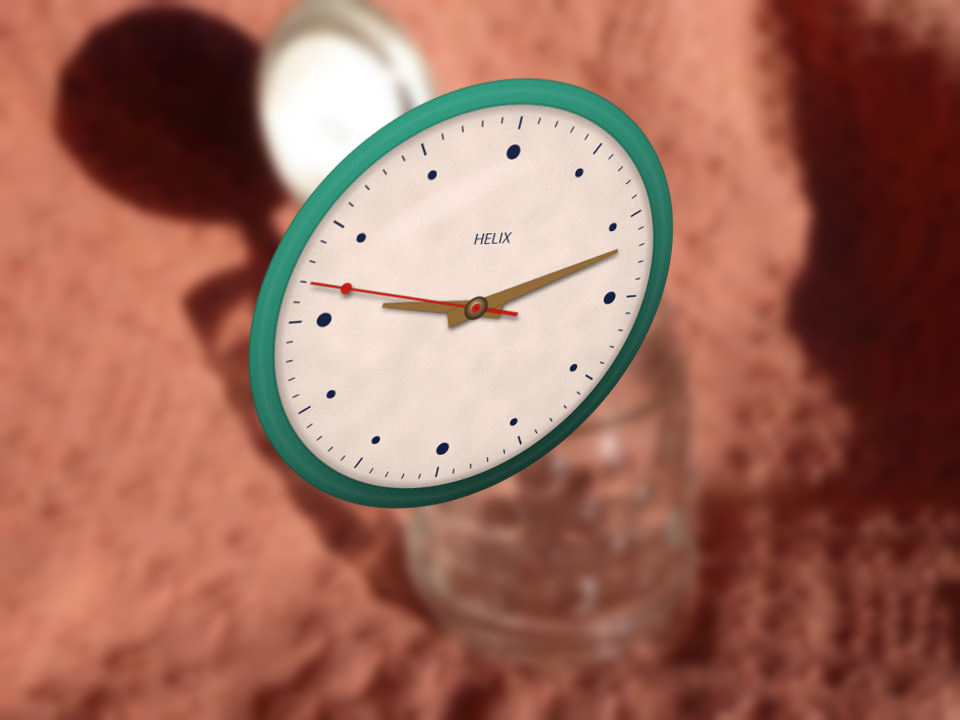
9:11:47
